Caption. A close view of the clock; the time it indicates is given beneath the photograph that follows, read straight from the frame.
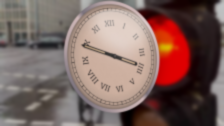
3:49
